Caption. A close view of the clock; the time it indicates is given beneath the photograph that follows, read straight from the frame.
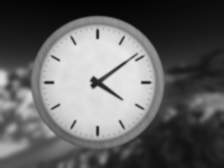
4:09
